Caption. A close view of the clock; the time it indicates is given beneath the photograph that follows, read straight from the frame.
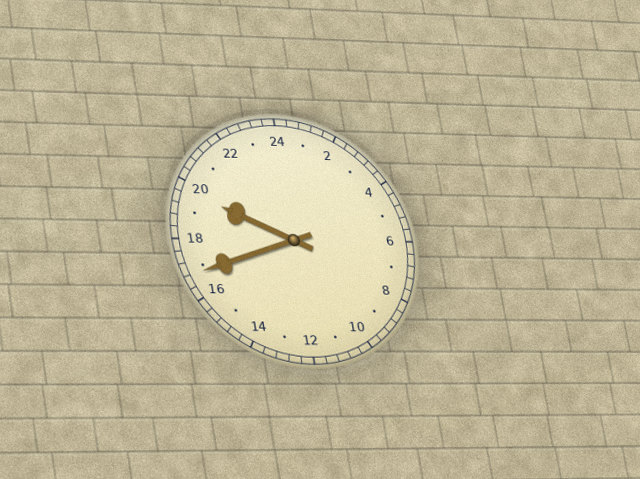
19:42
